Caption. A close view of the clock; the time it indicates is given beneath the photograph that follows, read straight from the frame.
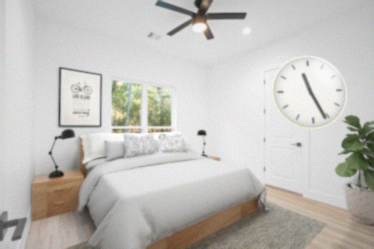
11:26
